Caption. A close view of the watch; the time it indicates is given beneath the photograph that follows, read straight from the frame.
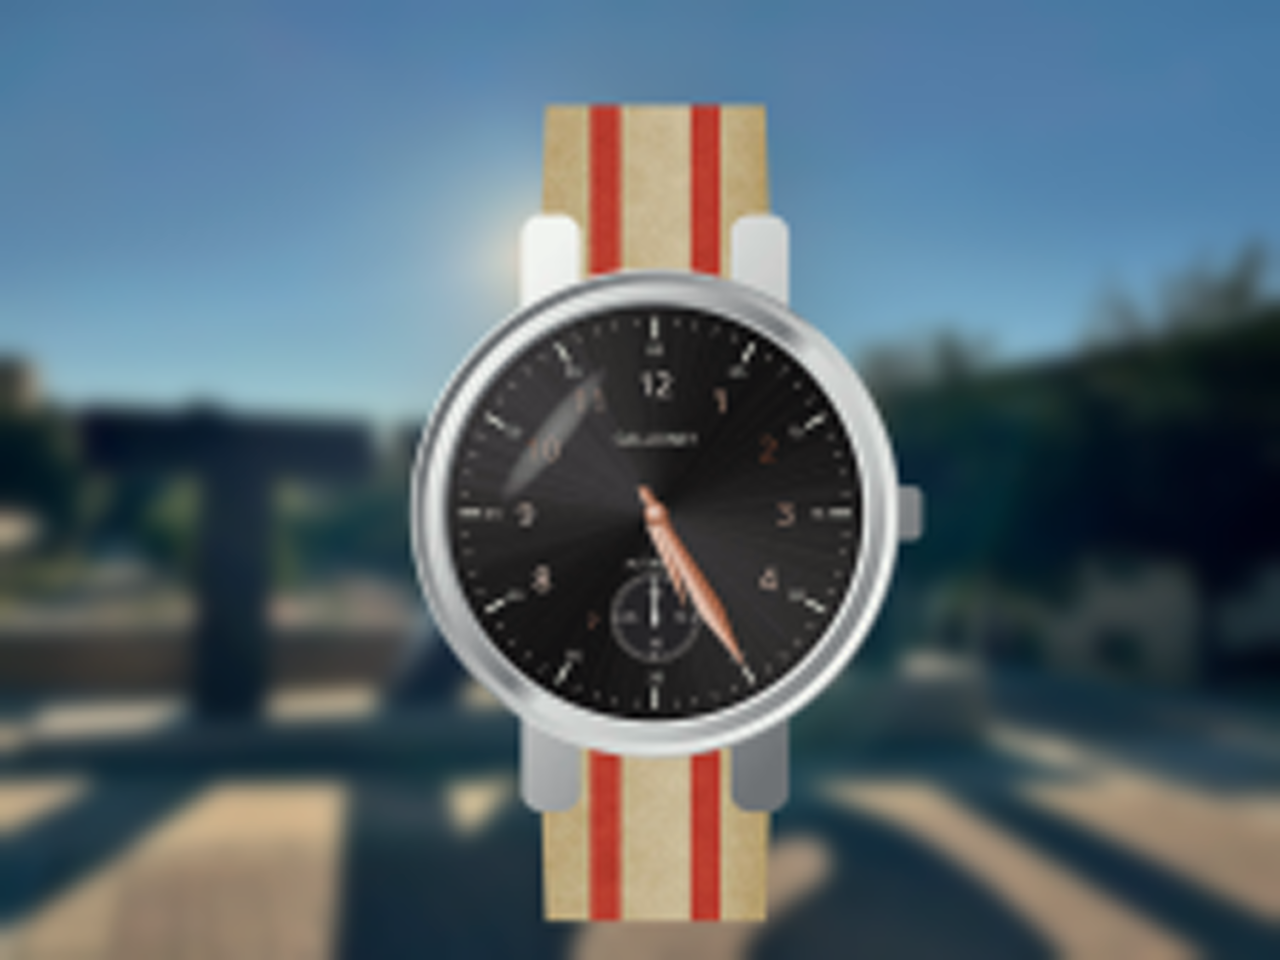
5:25
